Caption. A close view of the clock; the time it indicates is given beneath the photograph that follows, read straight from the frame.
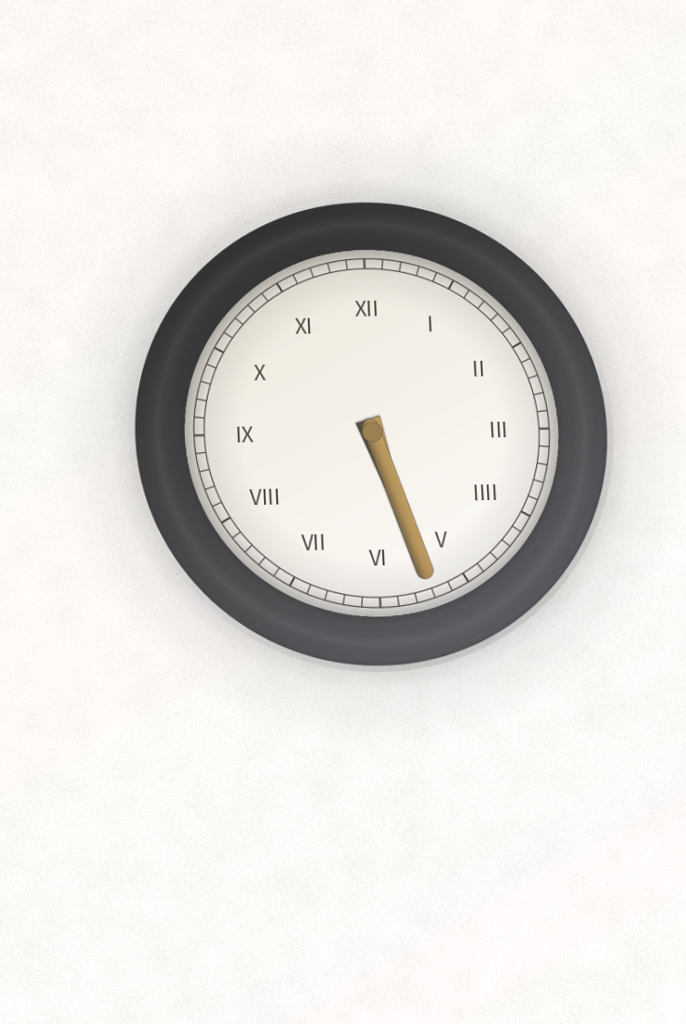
5:27
